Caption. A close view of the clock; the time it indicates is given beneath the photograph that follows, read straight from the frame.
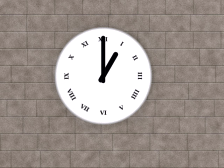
1:00
